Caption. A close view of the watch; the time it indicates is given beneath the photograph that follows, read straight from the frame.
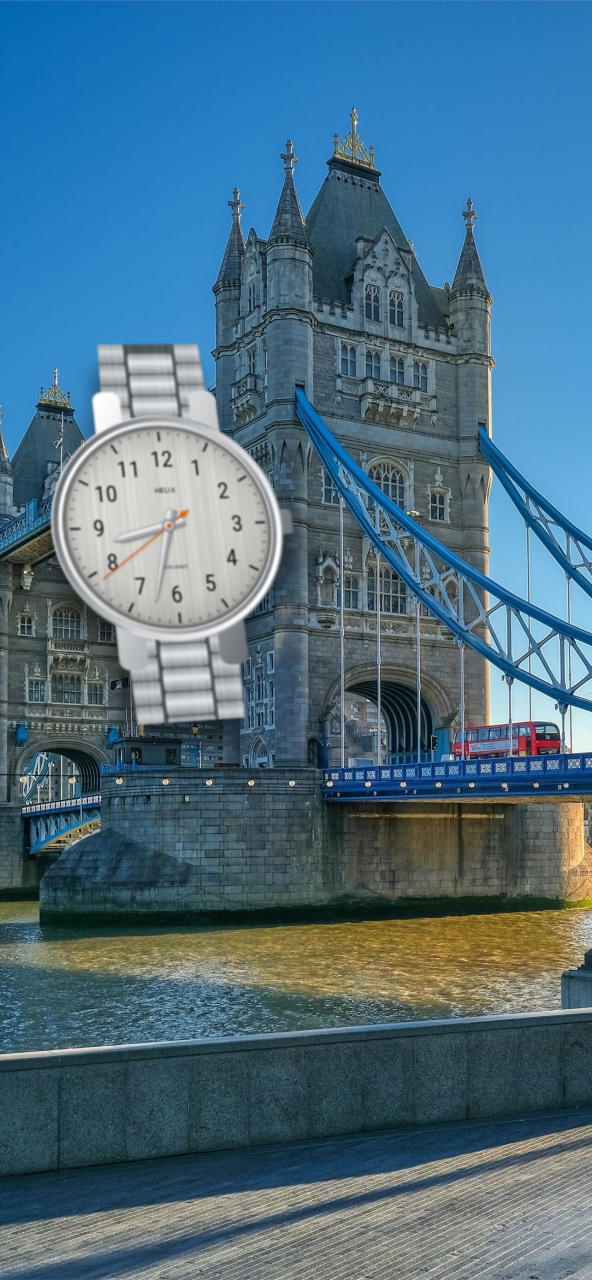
8:32:39
